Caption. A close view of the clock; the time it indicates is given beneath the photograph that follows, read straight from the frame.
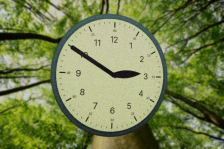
2:50
